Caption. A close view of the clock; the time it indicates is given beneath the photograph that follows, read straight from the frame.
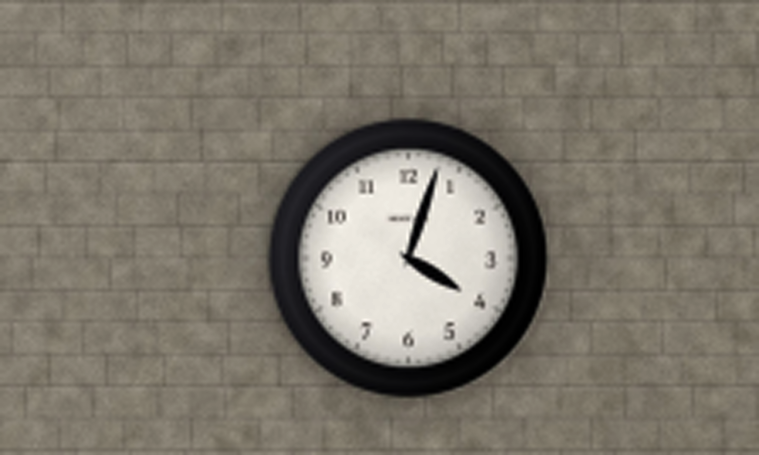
4:03
